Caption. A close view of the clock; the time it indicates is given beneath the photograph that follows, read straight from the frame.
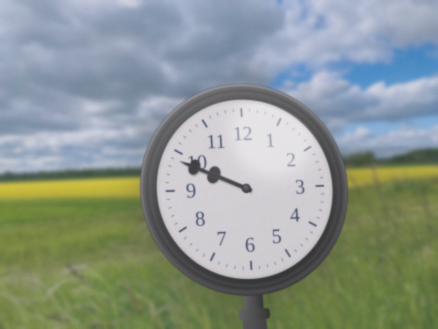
9:49
